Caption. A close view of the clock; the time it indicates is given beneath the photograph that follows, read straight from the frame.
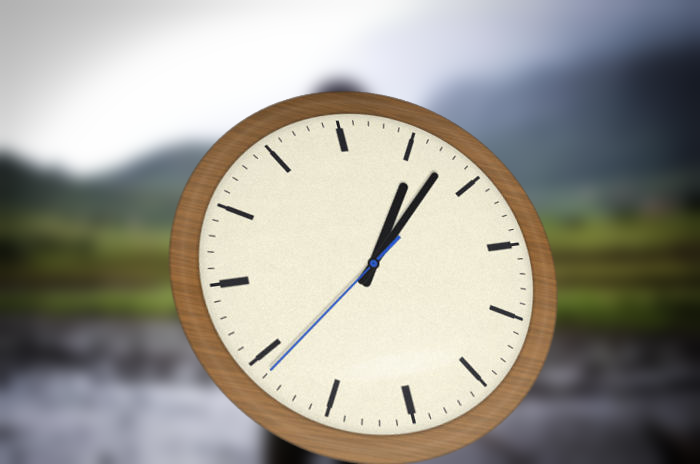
1:07:39
